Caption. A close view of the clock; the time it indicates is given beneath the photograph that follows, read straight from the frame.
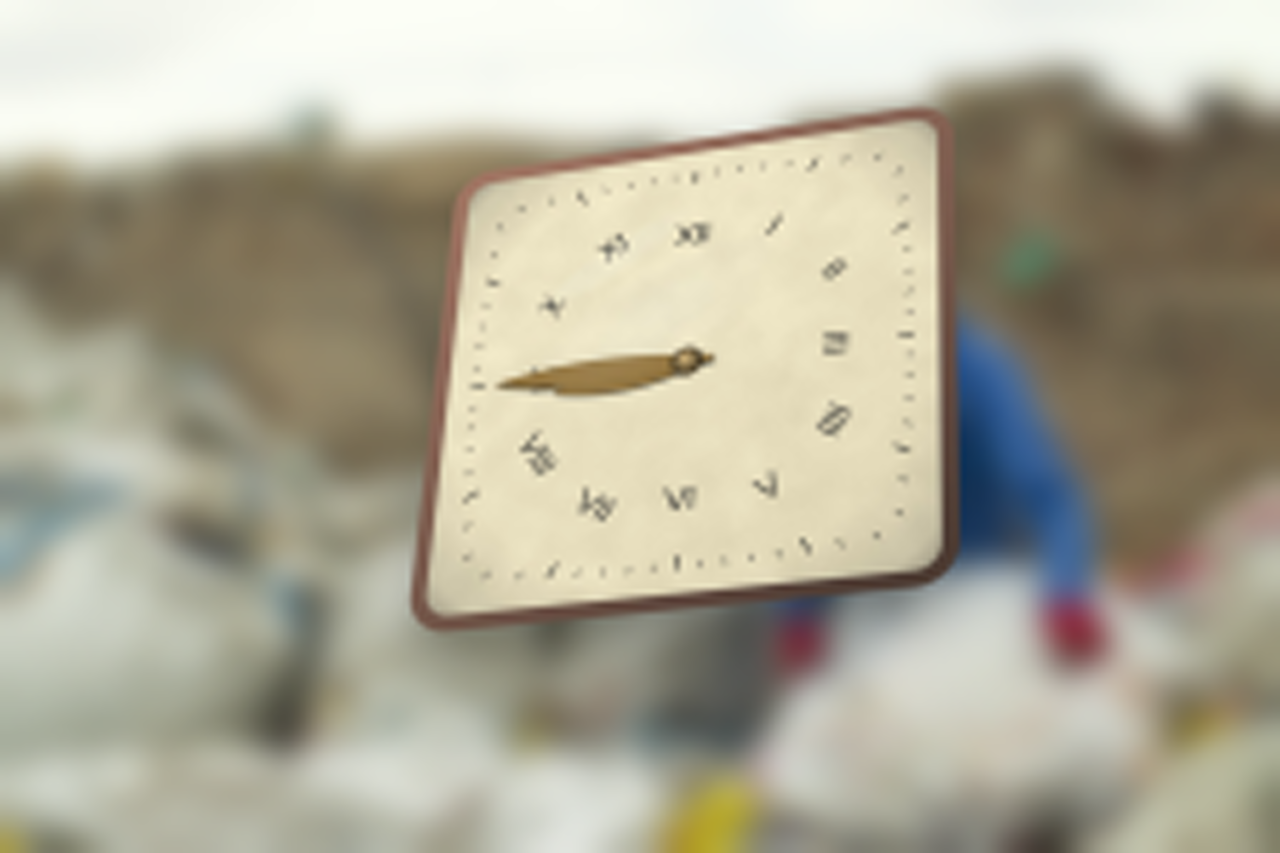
8:45
